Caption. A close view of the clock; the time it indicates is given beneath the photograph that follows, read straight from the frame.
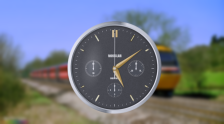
5:09
